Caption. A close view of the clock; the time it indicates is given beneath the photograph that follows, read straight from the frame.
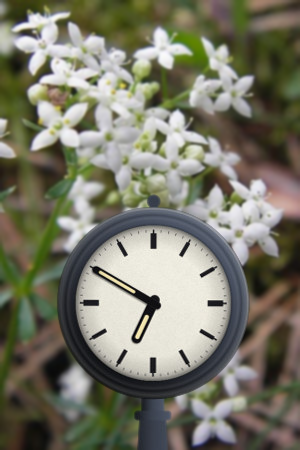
6:50
